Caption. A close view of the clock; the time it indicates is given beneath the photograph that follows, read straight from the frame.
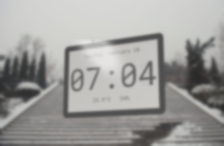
7:04
